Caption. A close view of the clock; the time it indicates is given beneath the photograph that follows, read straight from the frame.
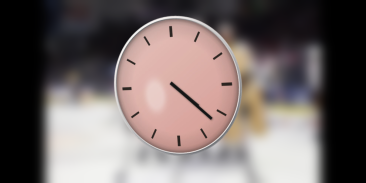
4:22
